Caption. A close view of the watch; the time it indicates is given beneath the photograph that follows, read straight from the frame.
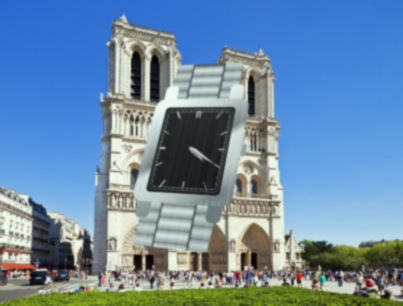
4:20
